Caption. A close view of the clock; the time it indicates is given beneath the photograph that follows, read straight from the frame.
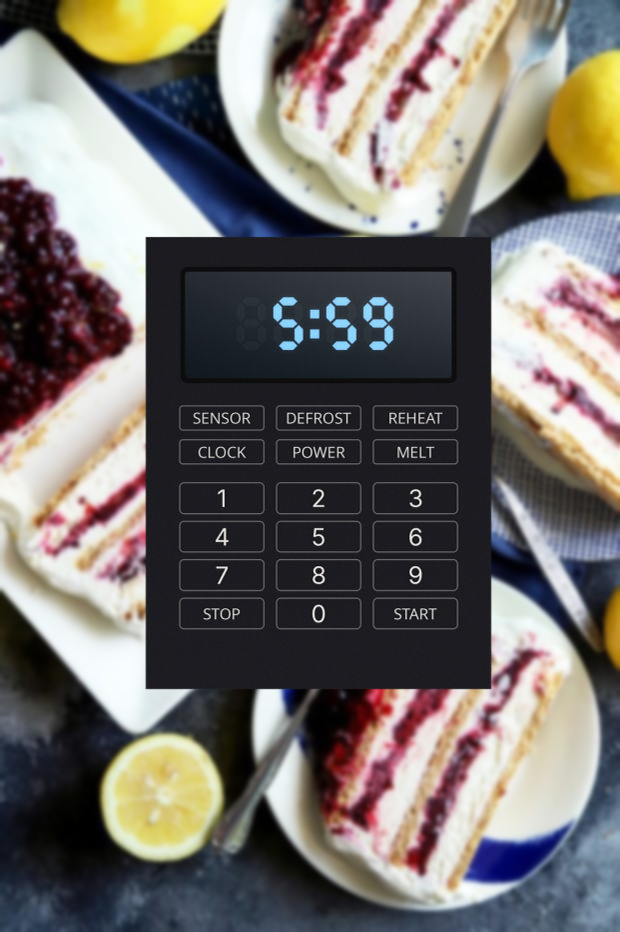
5:59
